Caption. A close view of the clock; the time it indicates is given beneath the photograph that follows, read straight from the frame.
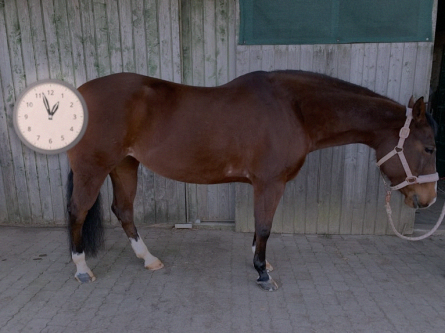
12:57
